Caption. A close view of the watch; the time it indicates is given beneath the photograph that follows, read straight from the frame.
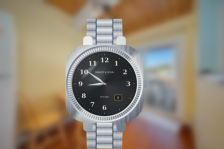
8:51
